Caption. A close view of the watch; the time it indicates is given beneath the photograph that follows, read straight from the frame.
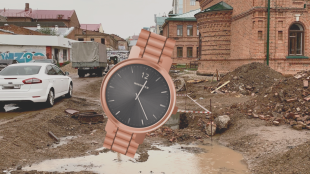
12:23
